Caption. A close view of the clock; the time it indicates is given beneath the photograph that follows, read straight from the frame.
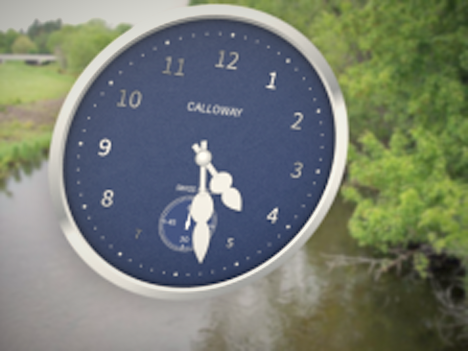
4:28
